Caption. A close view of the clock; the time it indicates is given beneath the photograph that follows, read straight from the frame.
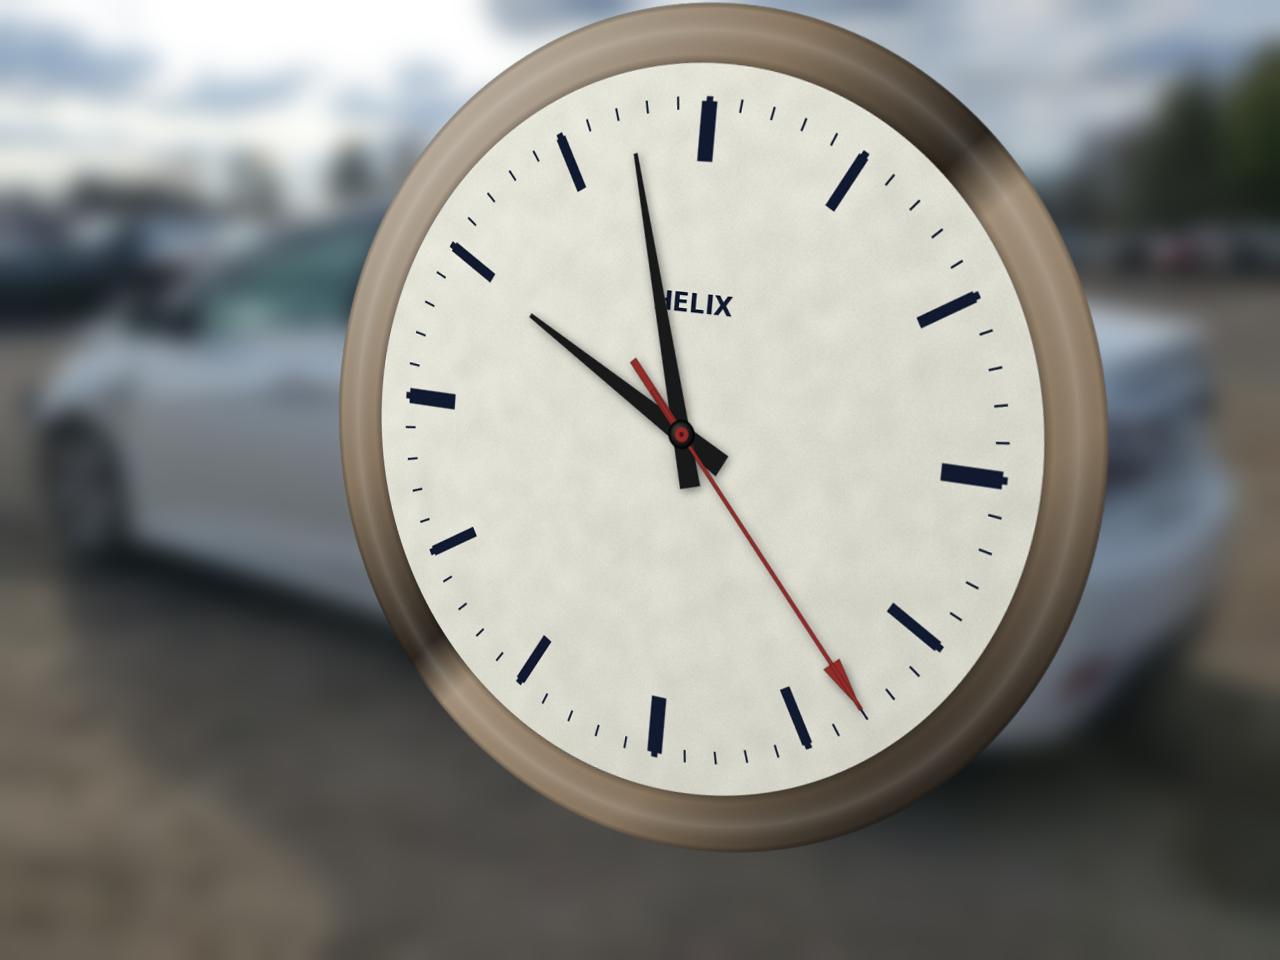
9:57:23
